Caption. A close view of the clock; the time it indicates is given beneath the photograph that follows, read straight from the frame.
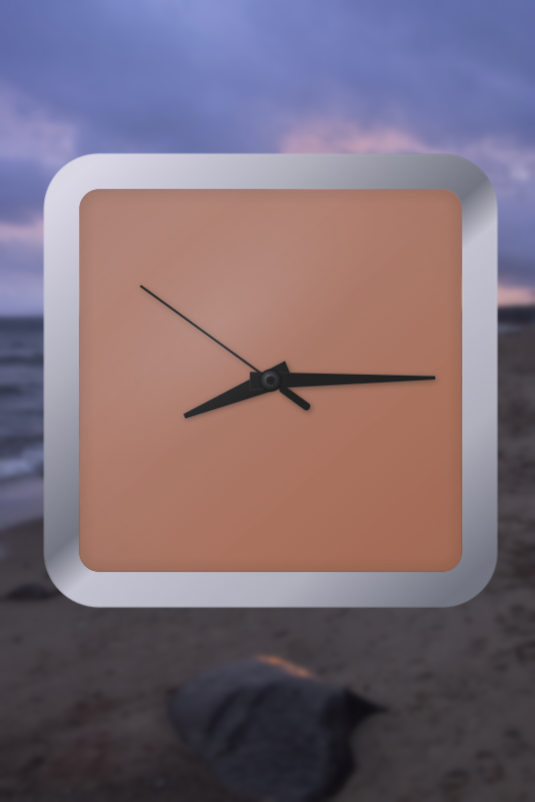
8:14:51
